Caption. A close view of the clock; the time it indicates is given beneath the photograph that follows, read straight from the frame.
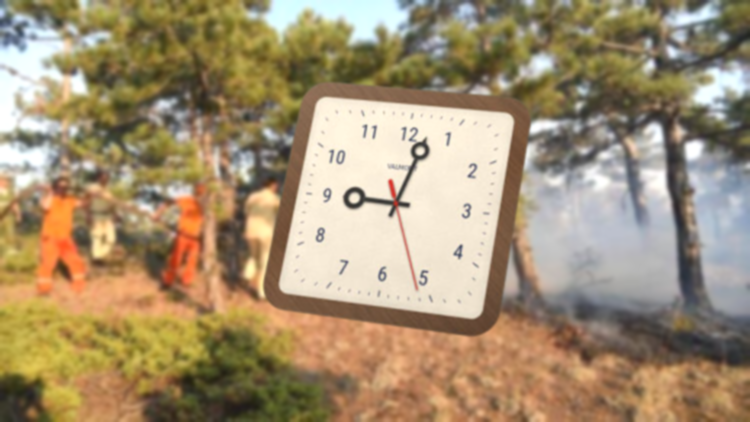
9:02:26
